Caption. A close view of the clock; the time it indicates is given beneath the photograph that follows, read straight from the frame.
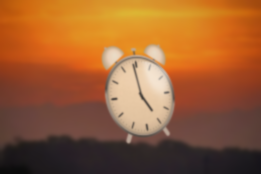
4:59
